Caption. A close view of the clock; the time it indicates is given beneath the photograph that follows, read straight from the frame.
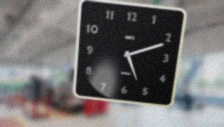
5:11
